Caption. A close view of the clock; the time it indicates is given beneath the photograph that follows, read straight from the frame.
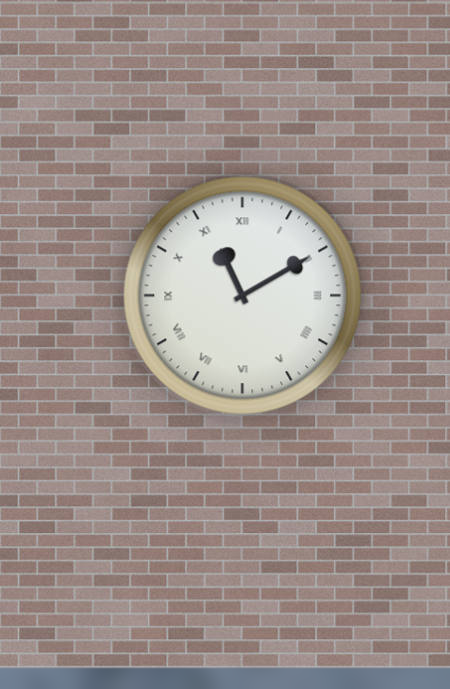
11:10
